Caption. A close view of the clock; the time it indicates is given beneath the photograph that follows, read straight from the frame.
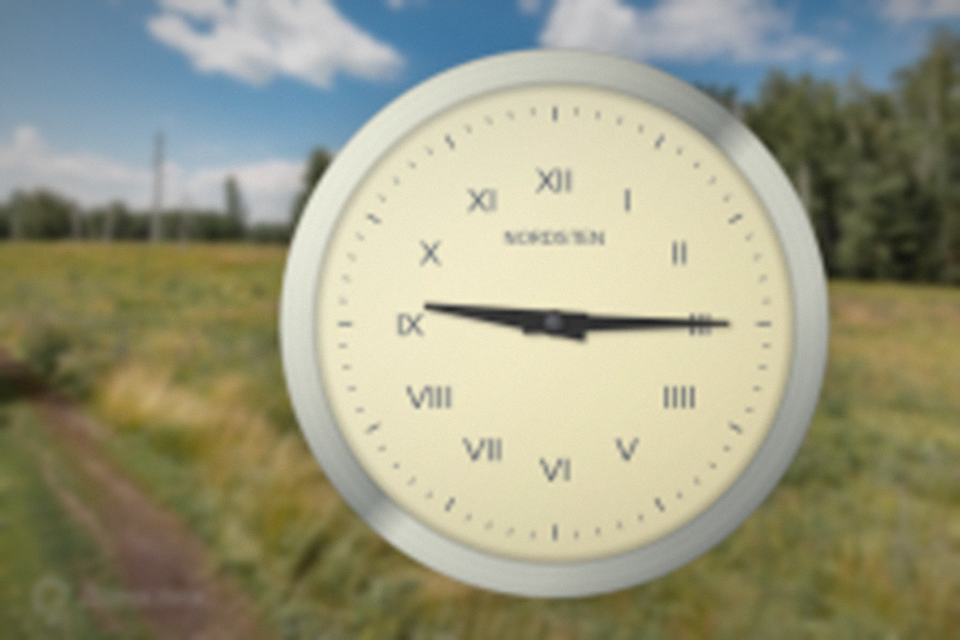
9:15
